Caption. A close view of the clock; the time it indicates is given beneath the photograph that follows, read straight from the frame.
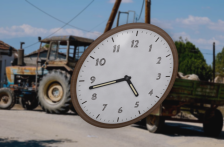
4:43
